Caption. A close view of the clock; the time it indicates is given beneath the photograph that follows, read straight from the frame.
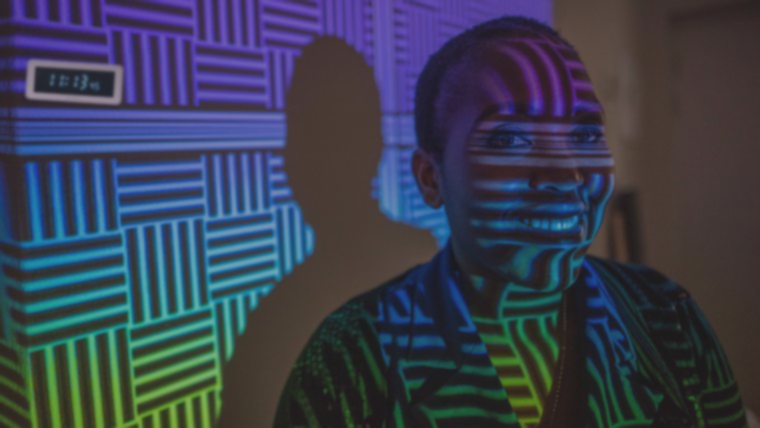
11:13
